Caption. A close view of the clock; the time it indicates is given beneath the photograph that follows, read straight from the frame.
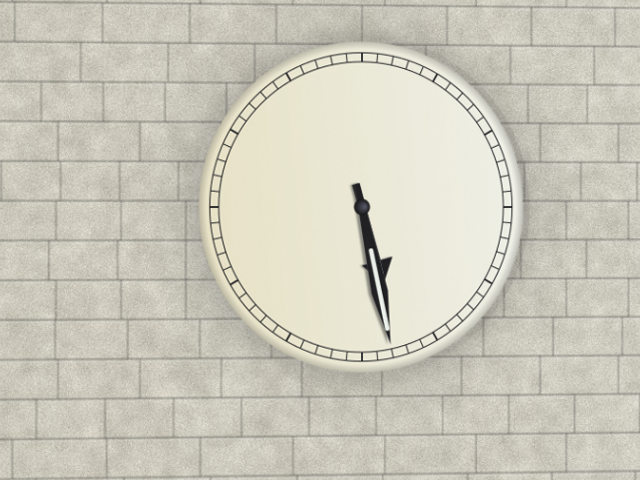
5:28
